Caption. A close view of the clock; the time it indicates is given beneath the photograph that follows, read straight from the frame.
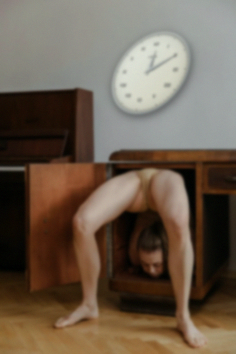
12:10
